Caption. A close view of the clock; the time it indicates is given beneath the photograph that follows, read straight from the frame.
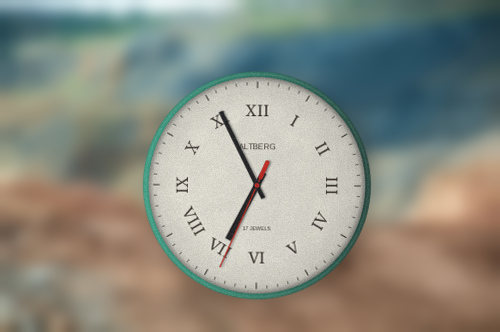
6:55:34
